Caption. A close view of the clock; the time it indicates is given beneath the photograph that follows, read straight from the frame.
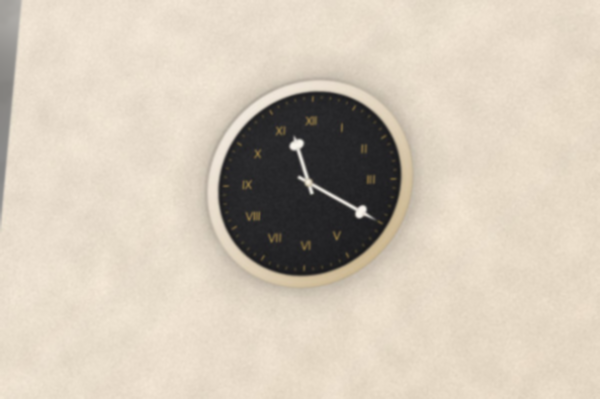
11:20
